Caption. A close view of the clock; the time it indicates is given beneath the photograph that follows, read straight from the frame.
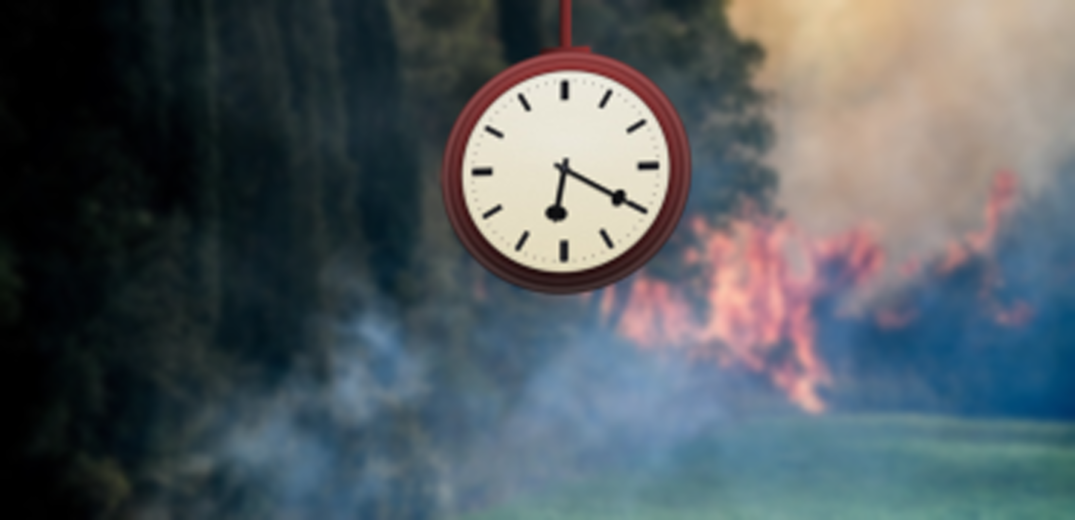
6:20
